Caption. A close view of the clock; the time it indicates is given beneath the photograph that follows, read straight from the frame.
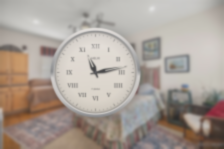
11:13
